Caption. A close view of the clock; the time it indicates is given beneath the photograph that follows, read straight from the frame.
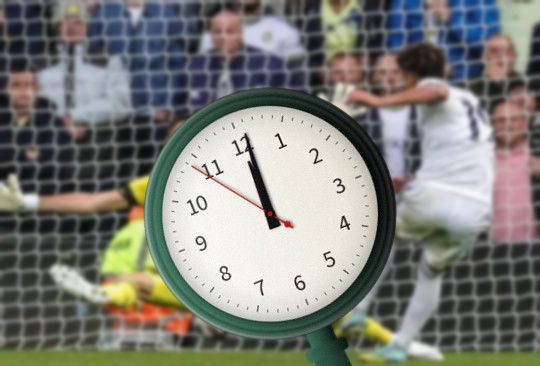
12:00:54
